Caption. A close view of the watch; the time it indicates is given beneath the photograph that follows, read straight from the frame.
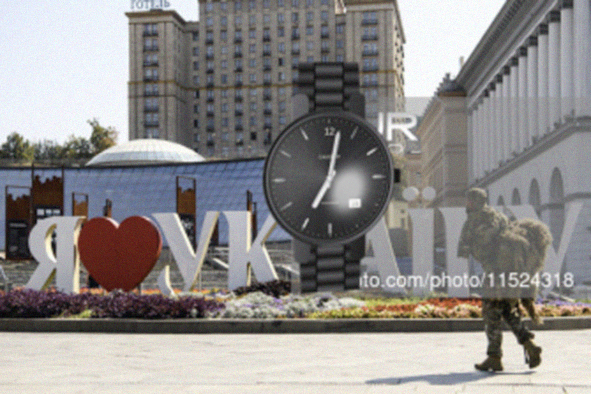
7:02
